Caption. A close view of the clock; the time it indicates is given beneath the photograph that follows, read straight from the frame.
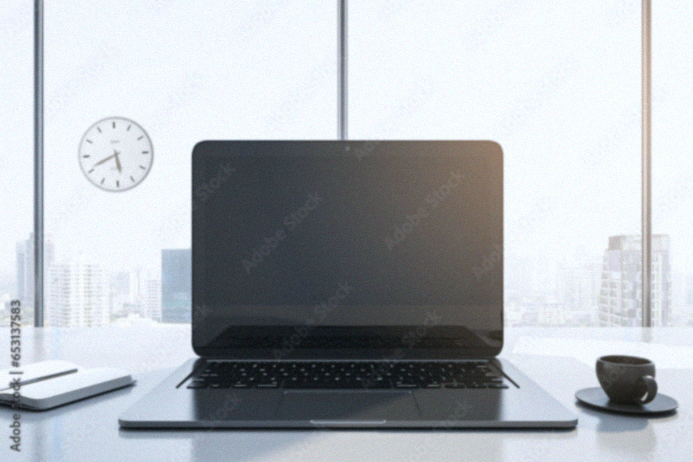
5:41
